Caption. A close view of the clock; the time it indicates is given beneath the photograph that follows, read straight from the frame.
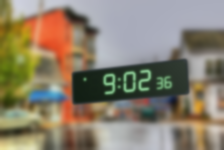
9:02
